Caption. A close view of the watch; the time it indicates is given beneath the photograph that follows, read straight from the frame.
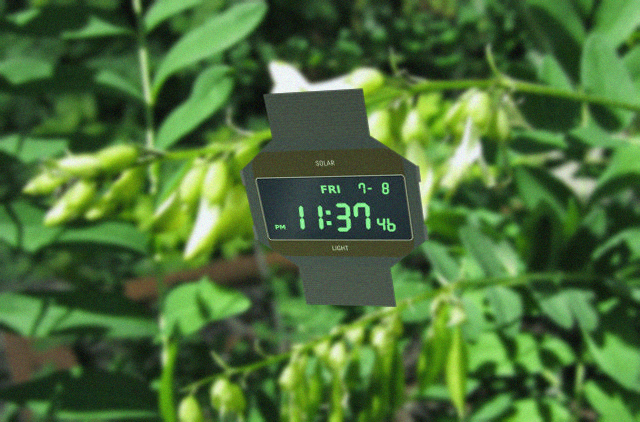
11:37:46
